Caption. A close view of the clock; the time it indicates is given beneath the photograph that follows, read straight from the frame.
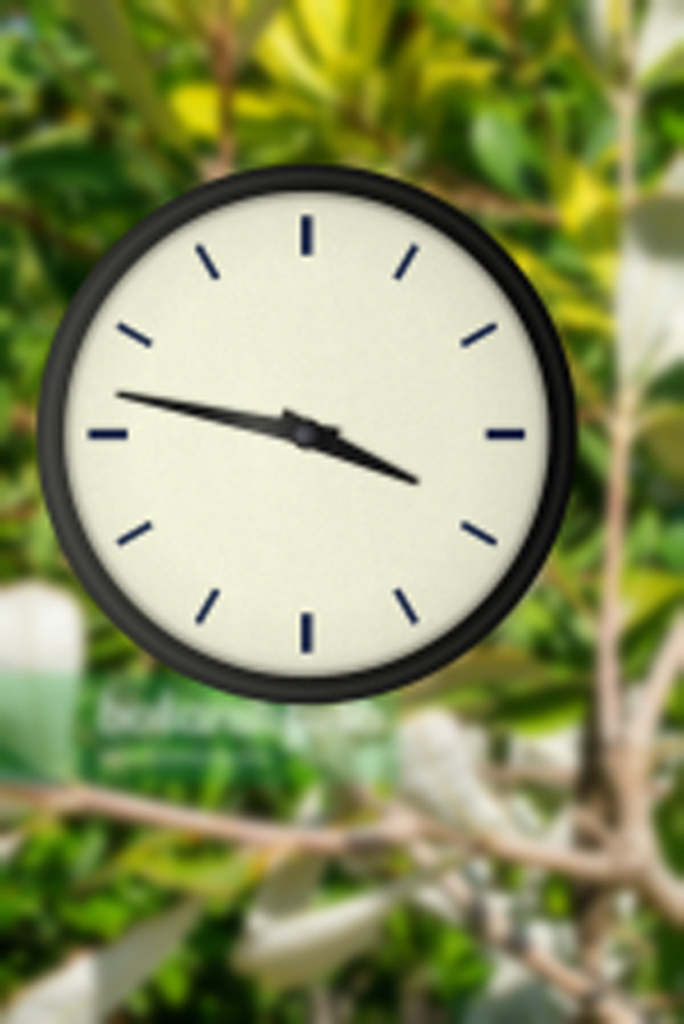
3:47
